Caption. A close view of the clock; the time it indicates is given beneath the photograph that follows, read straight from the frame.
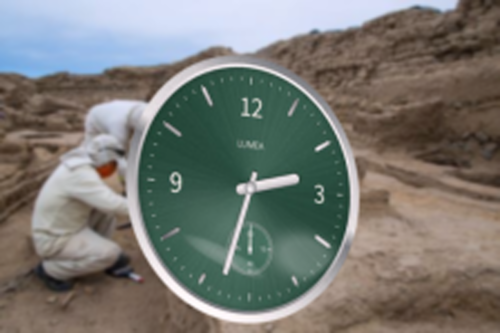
2:33
